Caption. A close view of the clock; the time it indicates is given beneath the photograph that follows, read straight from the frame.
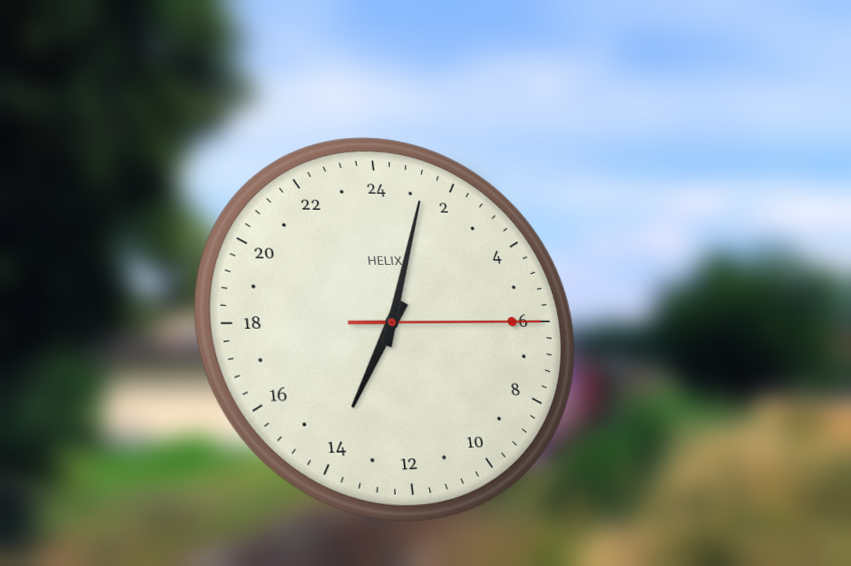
14:03:15
